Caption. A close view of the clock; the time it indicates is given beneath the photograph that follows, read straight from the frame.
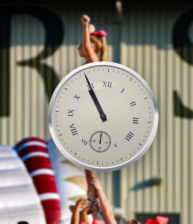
10:55
